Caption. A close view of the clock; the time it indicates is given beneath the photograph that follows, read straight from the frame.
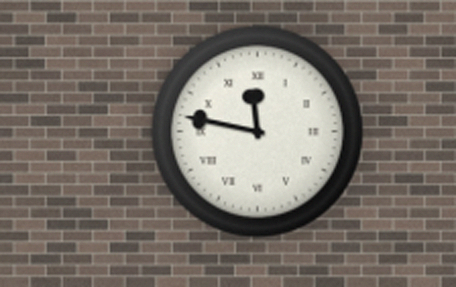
11:47
